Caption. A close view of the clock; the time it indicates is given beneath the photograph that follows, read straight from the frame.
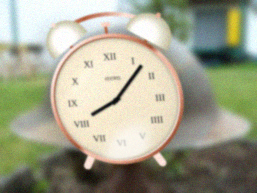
8:07
